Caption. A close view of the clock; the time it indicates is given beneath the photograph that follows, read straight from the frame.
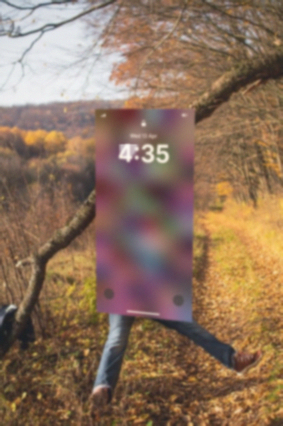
4:35
